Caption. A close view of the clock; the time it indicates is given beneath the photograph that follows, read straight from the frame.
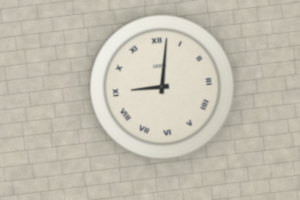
9:02
